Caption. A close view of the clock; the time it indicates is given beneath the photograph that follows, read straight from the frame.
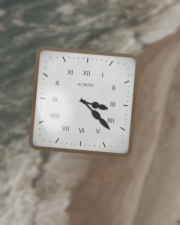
3:22
